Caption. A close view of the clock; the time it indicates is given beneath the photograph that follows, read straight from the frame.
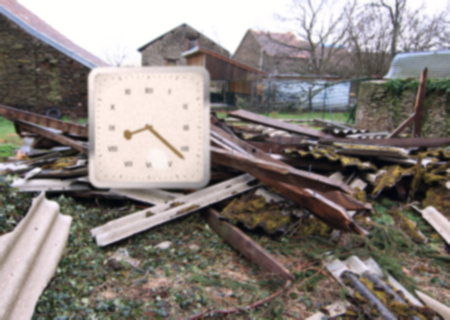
8:22
